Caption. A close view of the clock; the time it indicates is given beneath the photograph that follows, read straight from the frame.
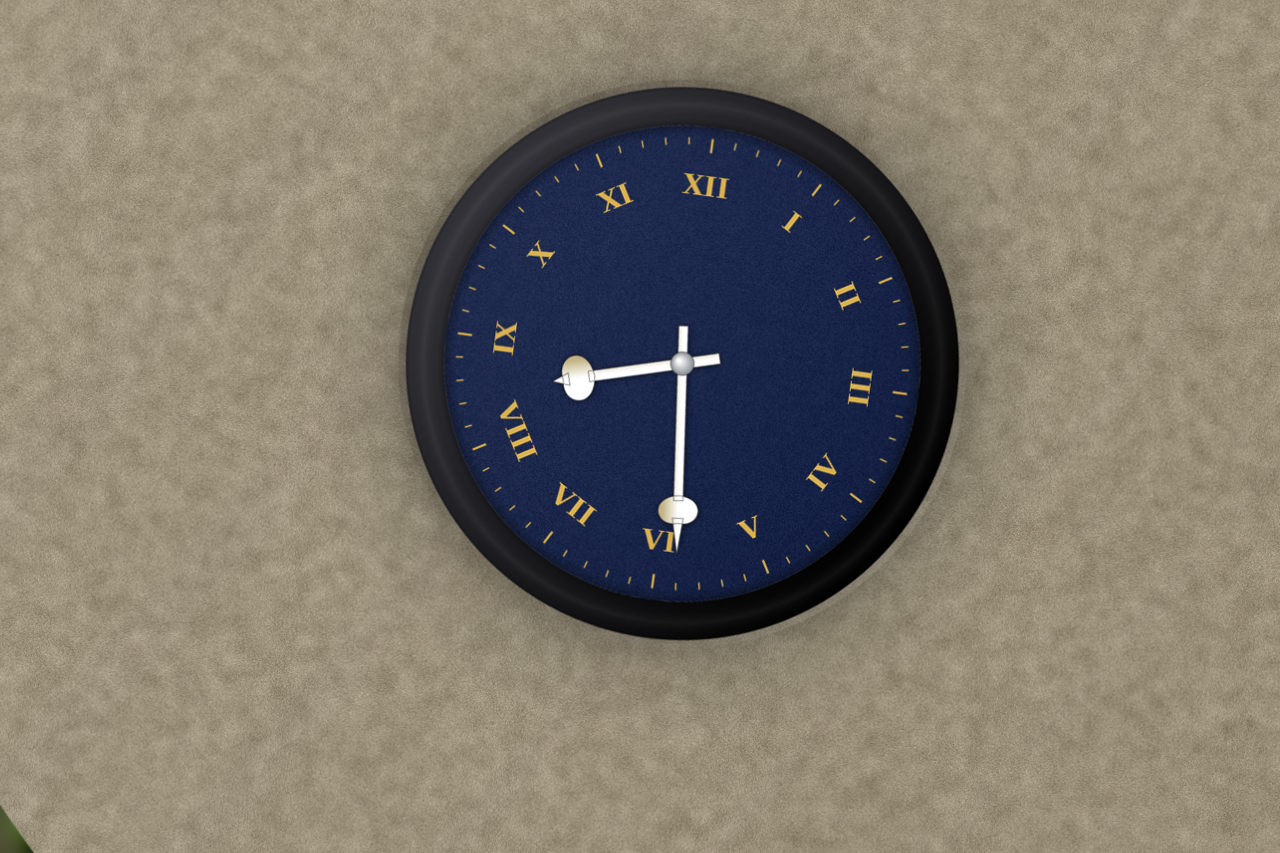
8:29
